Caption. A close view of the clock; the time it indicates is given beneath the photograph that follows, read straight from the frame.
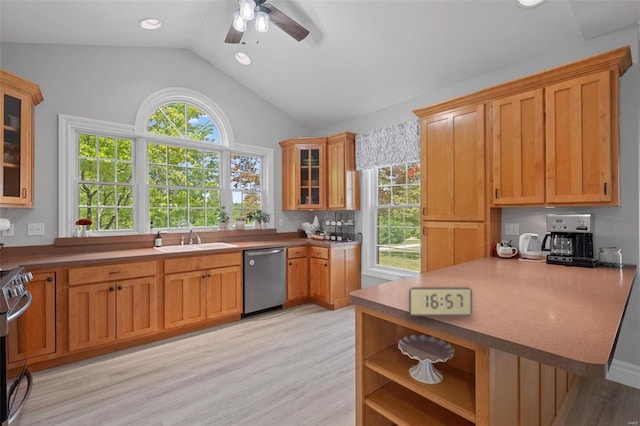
16:57
